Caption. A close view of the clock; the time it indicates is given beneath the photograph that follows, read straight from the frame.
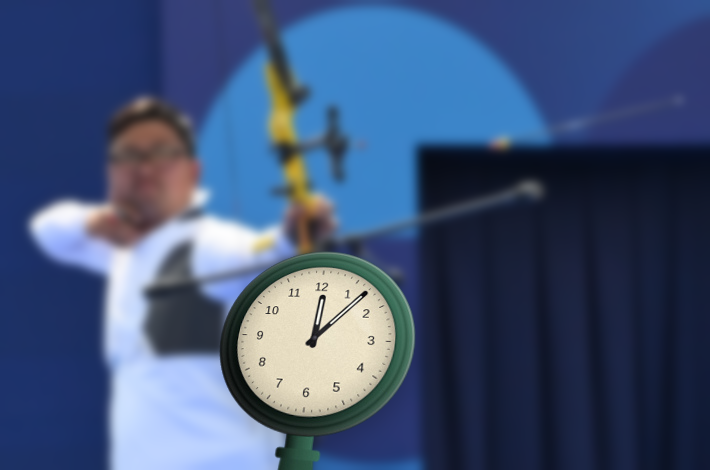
12:07
